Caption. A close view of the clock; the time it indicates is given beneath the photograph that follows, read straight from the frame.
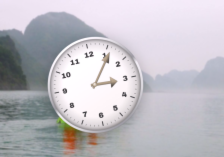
3:06
